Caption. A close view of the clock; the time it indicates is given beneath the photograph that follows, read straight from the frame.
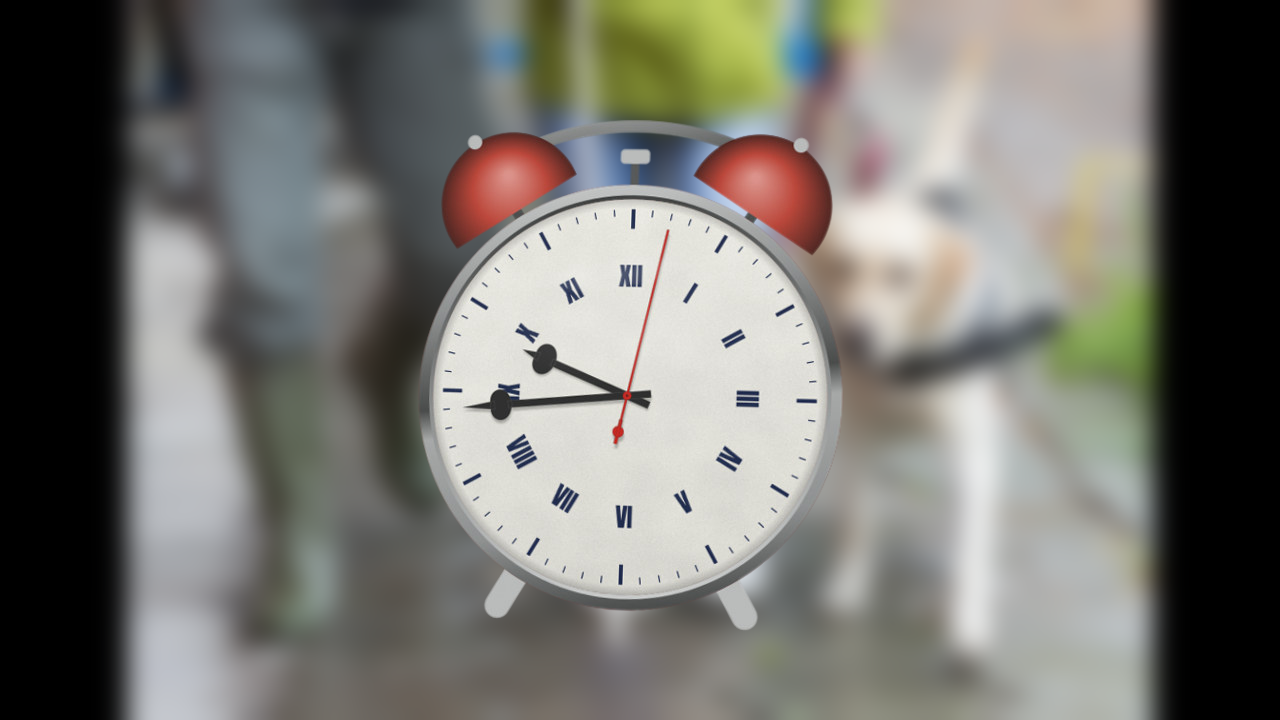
9:44:02
